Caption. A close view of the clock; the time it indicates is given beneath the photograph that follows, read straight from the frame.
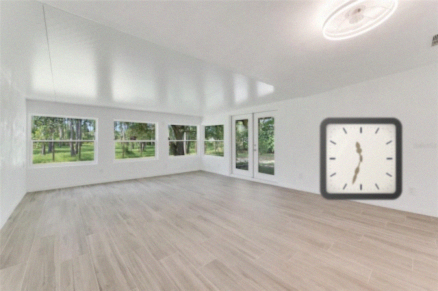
11:33
